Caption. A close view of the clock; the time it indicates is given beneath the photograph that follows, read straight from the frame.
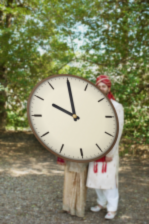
10:00
